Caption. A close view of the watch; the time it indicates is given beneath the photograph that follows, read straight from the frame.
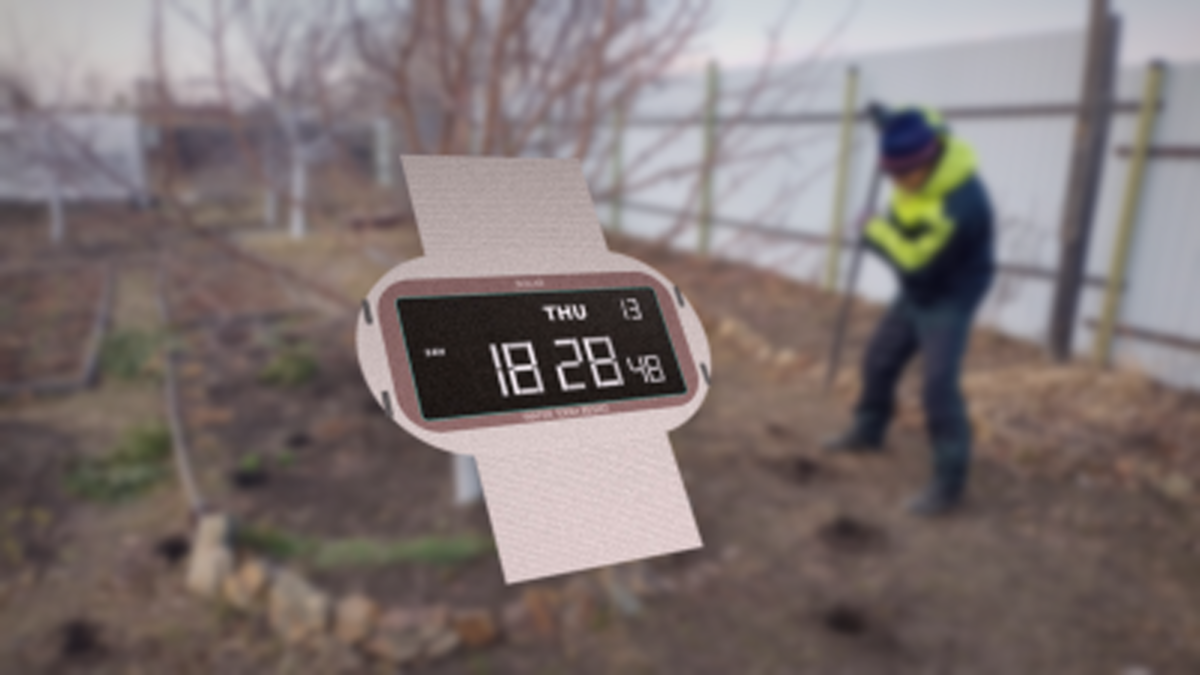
18:28:48
